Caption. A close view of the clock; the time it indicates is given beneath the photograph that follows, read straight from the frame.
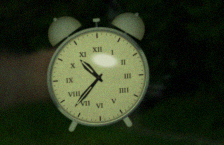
10:37
